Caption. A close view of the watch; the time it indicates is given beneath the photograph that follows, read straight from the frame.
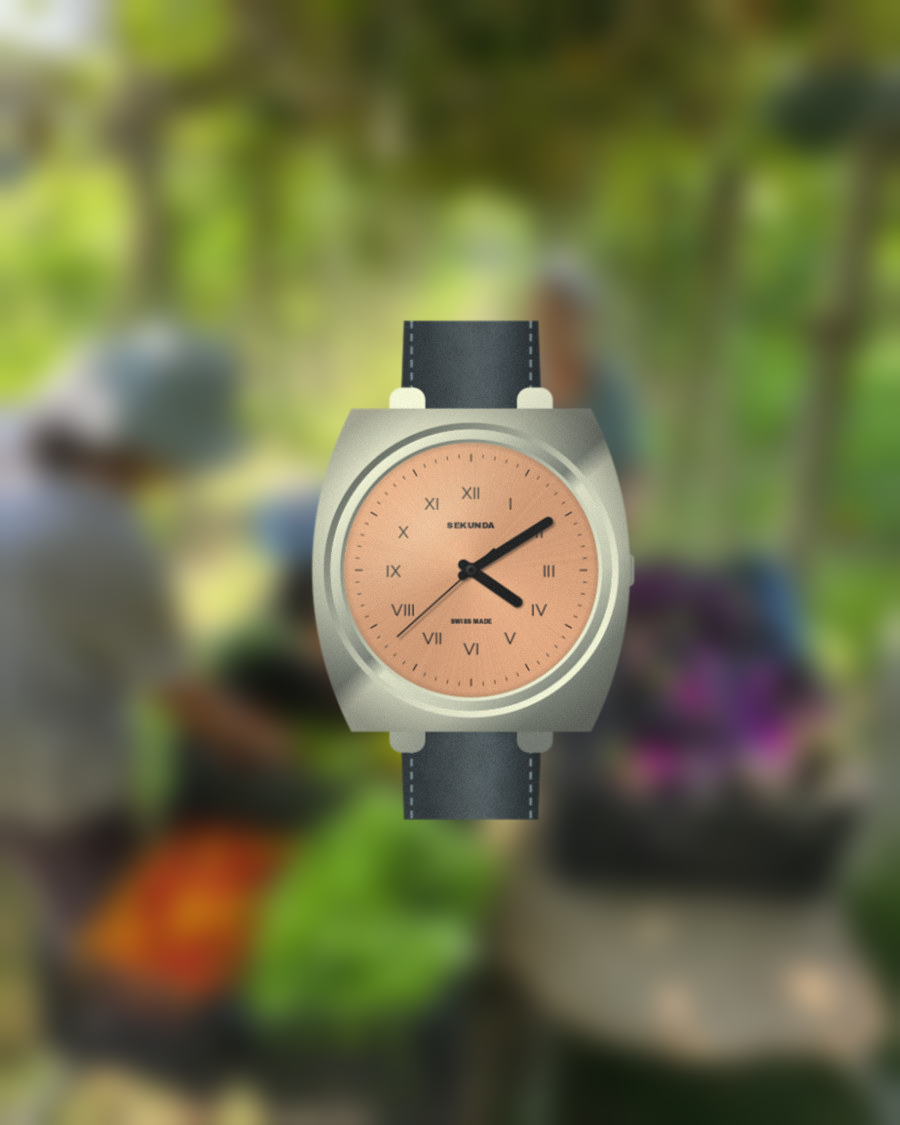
4:09:38
